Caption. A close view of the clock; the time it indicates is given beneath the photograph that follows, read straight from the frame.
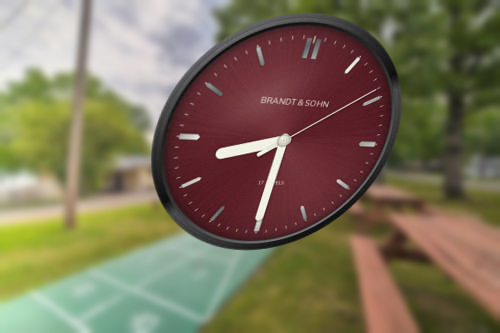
8:30:09
